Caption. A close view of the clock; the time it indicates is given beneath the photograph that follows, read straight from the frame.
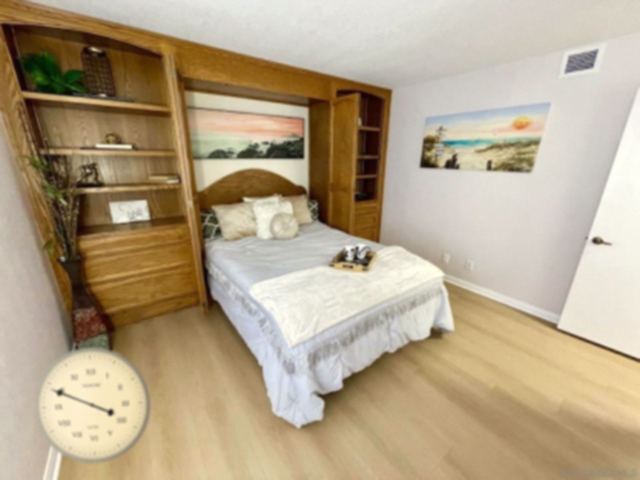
3:49
